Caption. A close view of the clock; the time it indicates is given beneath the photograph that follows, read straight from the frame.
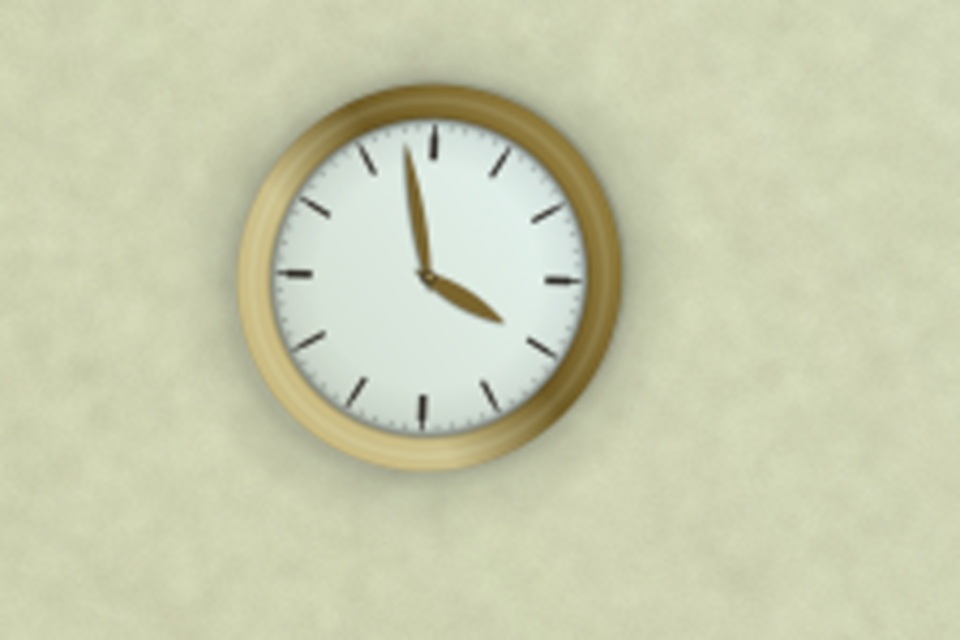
3:58
